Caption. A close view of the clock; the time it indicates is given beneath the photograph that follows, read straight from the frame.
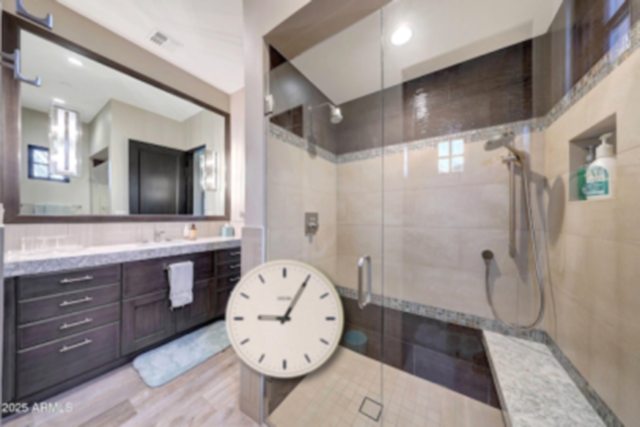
9:05
